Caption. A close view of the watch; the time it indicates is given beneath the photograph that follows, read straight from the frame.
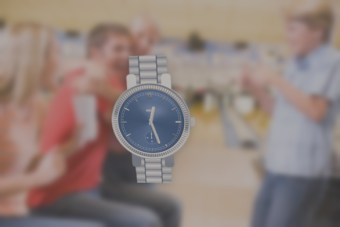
12:27
